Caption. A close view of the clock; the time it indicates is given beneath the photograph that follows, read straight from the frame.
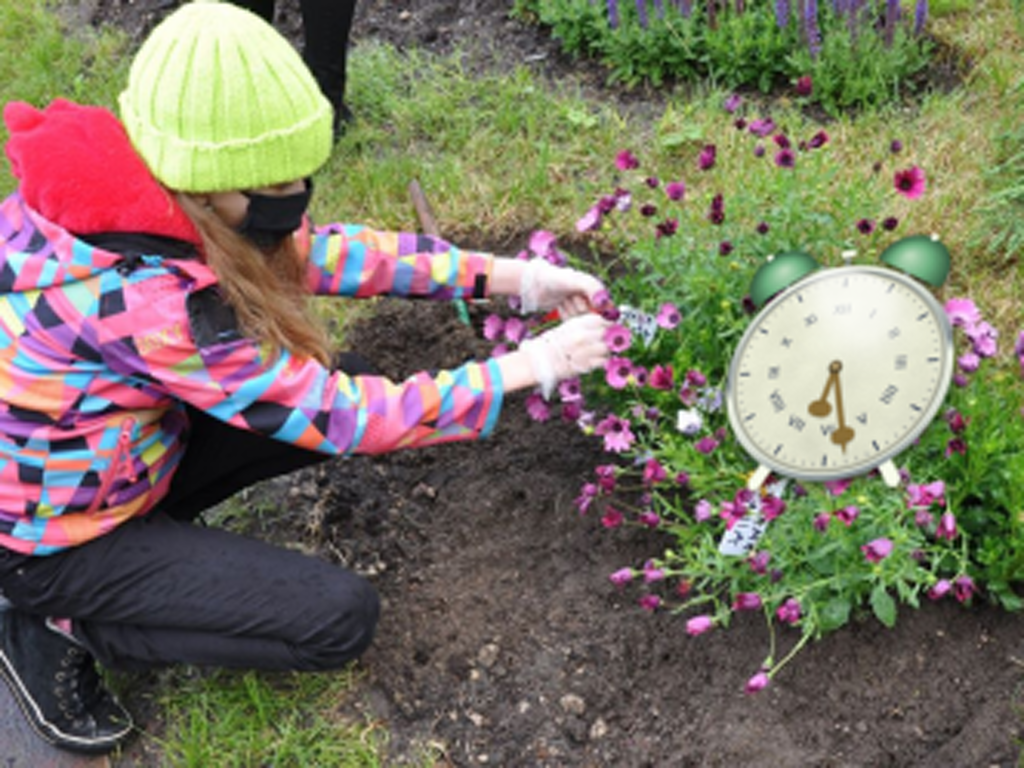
6:28
